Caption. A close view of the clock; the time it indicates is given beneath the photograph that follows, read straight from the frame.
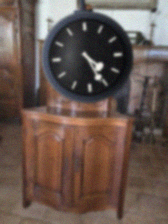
4:26
